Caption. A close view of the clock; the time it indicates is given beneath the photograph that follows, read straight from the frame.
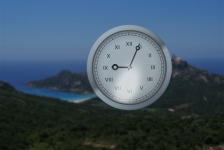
9:04
